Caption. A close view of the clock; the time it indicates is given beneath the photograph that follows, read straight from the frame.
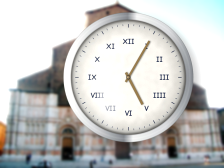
5:05
